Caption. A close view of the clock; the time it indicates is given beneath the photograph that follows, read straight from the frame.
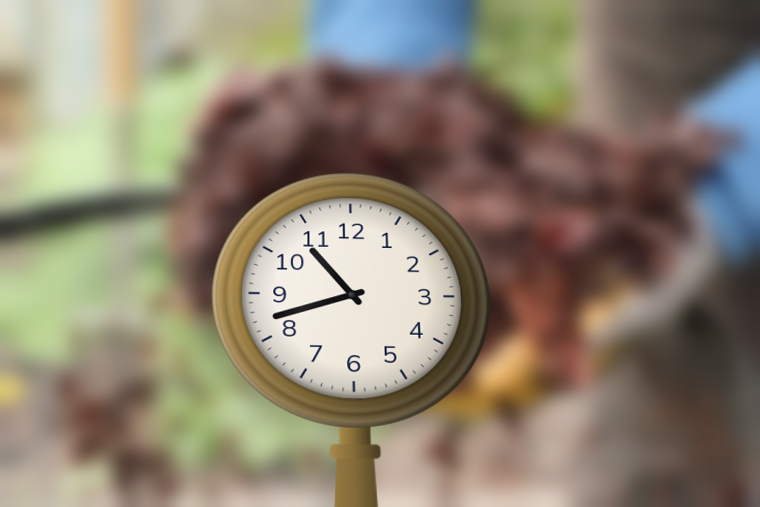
10:42
